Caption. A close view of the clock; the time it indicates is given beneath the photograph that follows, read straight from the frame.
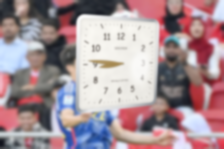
8:46
